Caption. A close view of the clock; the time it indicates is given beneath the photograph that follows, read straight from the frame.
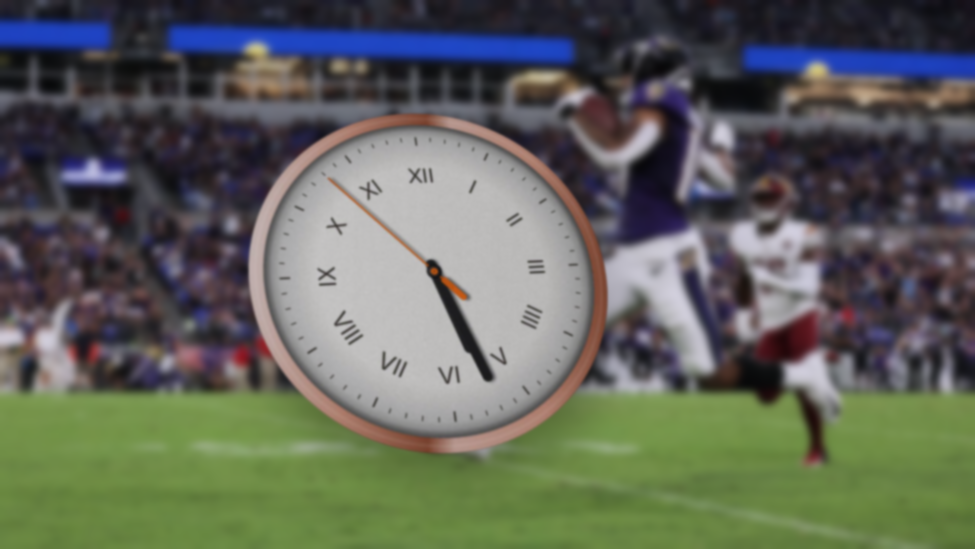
5:26:53
